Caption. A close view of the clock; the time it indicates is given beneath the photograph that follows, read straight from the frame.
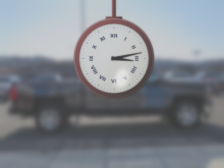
3:13
